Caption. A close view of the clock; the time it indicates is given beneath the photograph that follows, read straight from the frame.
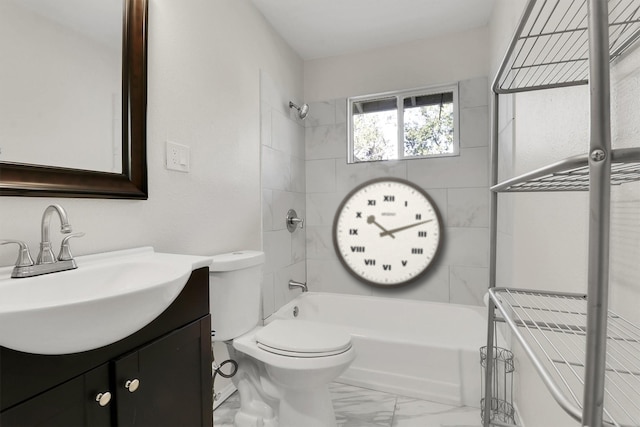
10:12
